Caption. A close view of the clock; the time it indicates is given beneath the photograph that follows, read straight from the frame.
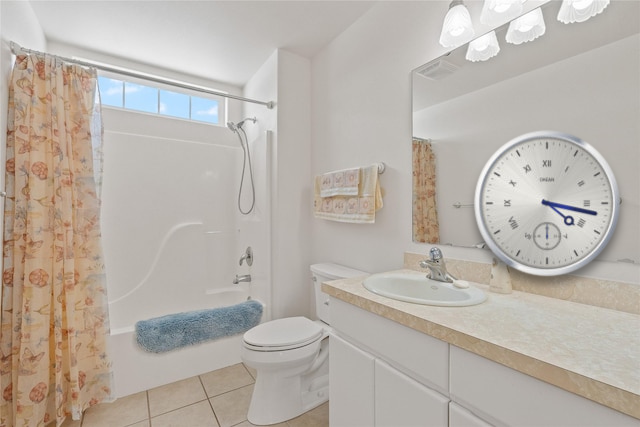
4:17
